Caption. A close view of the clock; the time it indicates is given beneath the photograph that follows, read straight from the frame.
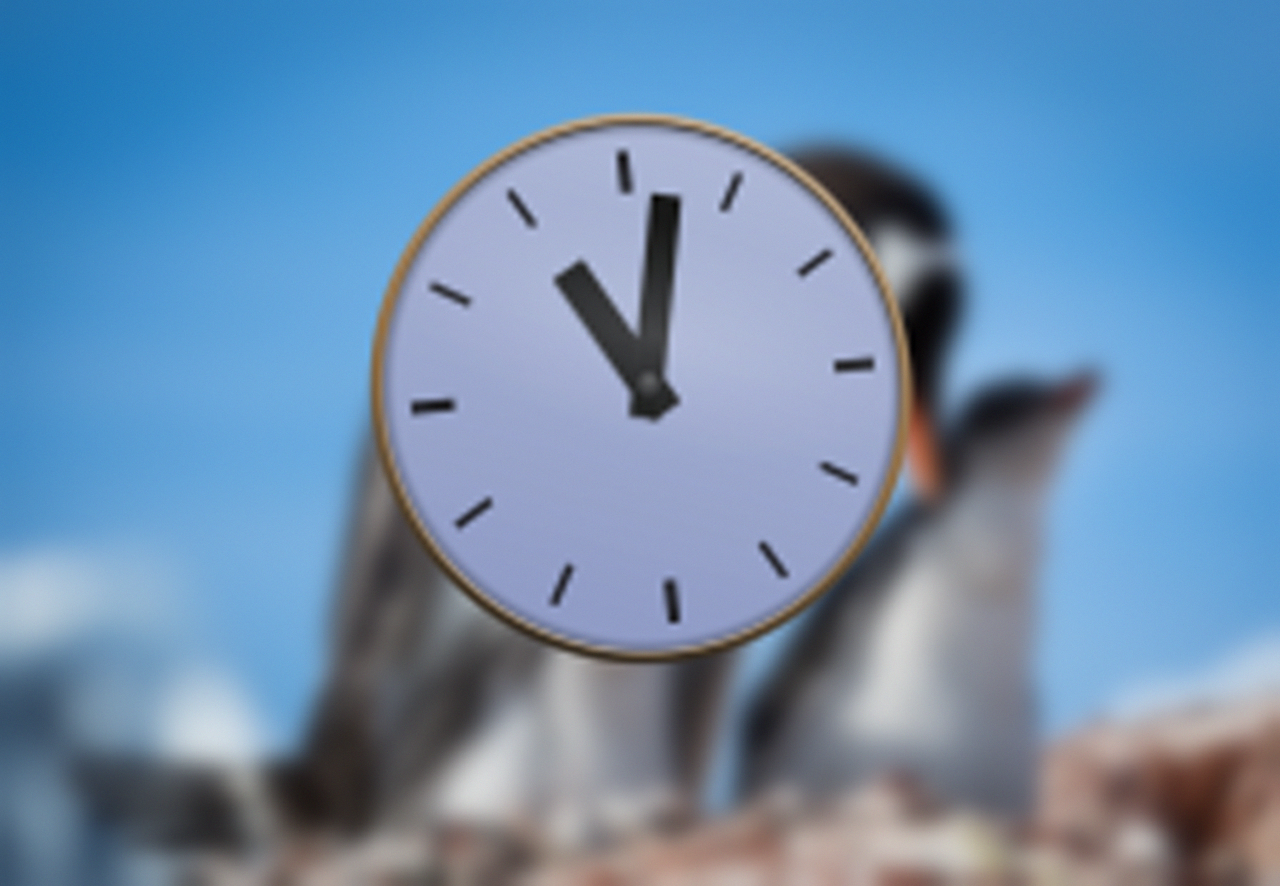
11:02
